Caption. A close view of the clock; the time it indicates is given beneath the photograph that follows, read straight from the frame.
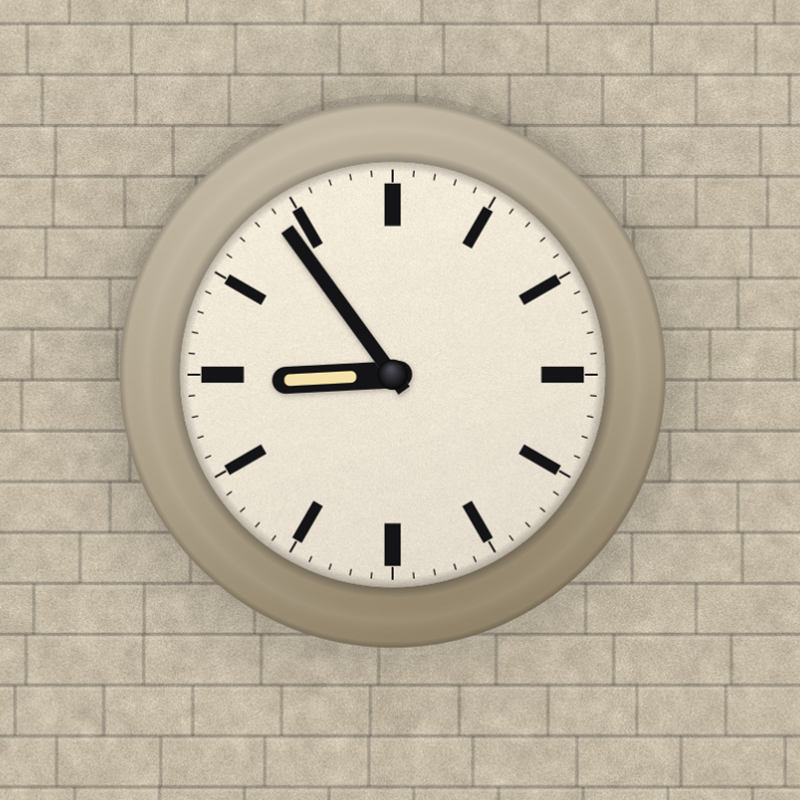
8:54
